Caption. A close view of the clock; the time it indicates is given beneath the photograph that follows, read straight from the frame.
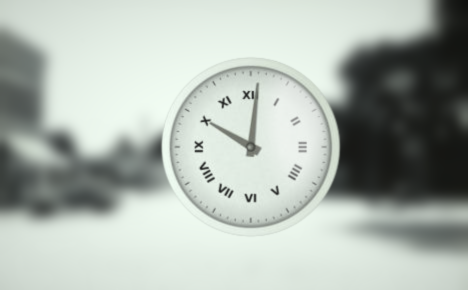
10:01
